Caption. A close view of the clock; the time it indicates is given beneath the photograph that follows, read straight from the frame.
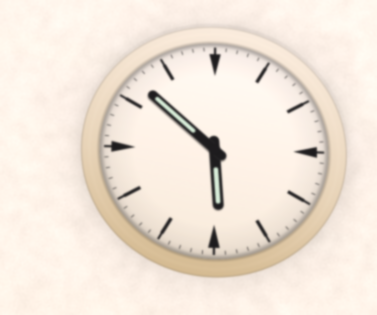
5:52
